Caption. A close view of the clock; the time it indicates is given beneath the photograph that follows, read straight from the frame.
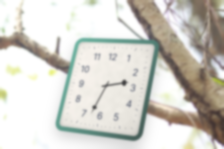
2:33
